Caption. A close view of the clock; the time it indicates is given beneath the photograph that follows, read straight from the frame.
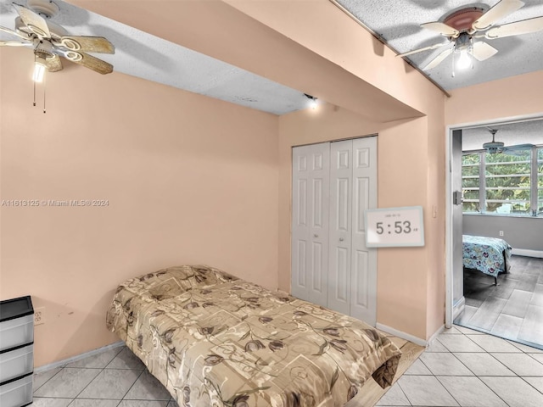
5:53
